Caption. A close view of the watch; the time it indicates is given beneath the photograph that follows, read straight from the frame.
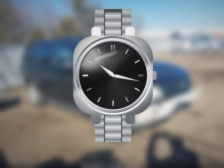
10:17
